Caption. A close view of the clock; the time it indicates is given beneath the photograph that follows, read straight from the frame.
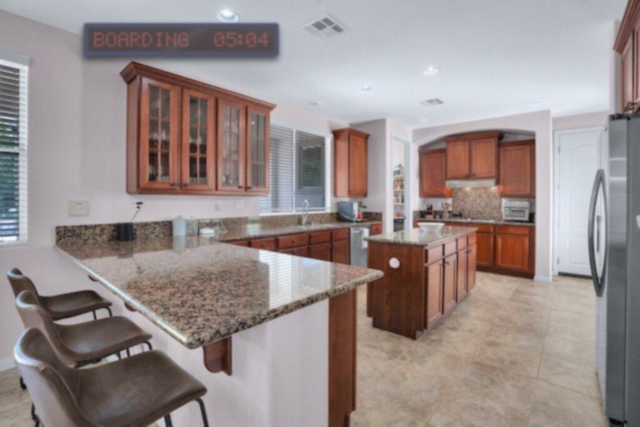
5:04
